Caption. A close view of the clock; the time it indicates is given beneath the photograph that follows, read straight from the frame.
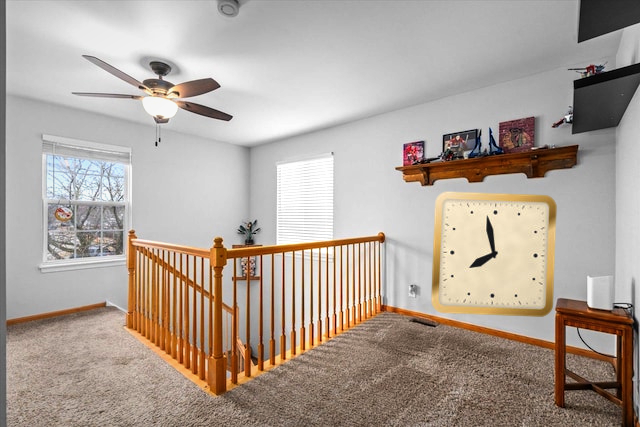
7:58
